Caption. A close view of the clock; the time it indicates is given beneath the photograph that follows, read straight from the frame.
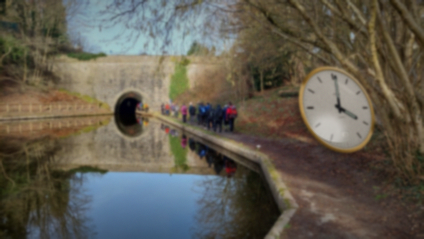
4:01
